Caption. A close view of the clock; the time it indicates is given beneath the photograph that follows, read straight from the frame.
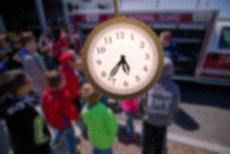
5:37
